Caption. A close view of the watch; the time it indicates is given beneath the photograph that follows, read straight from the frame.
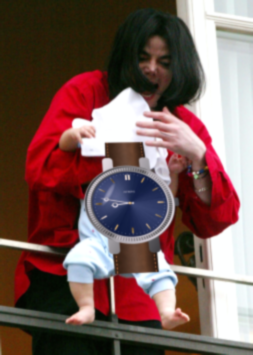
8:47
